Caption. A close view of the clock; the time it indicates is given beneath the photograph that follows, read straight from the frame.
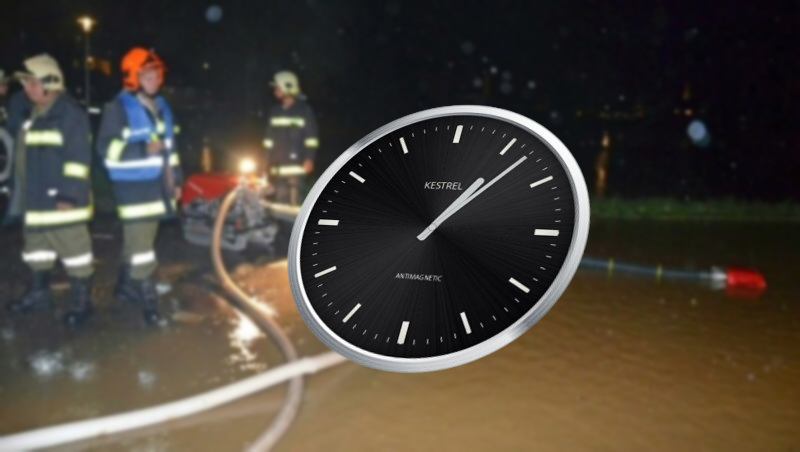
1:07
